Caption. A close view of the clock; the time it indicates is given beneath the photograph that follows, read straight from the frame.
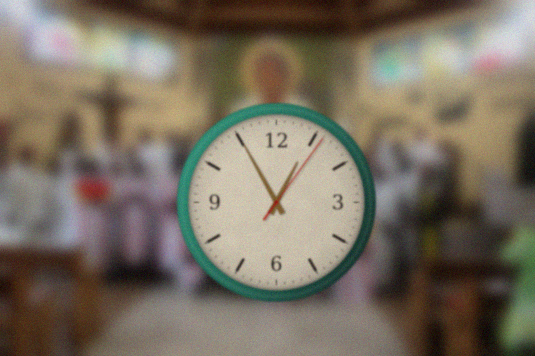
12:55:06
